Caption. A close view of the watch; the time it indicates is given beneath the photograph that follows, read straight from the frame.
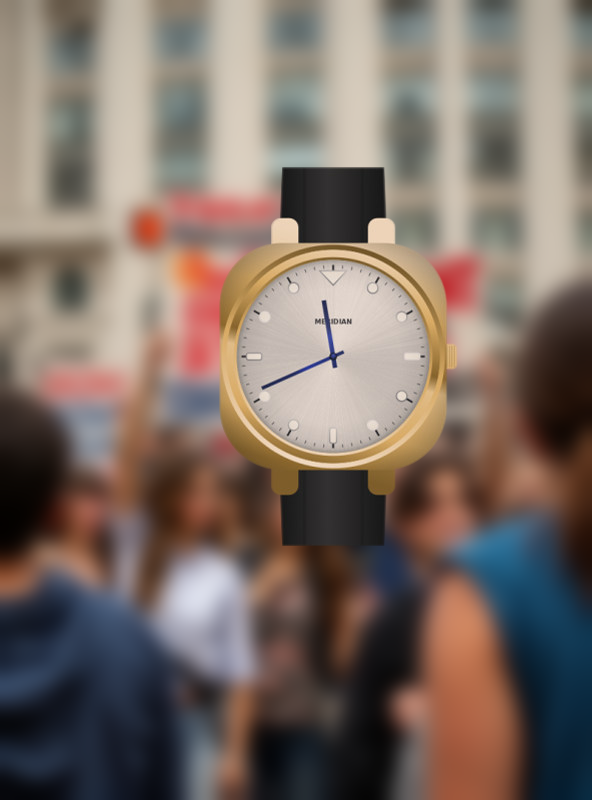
11:41
